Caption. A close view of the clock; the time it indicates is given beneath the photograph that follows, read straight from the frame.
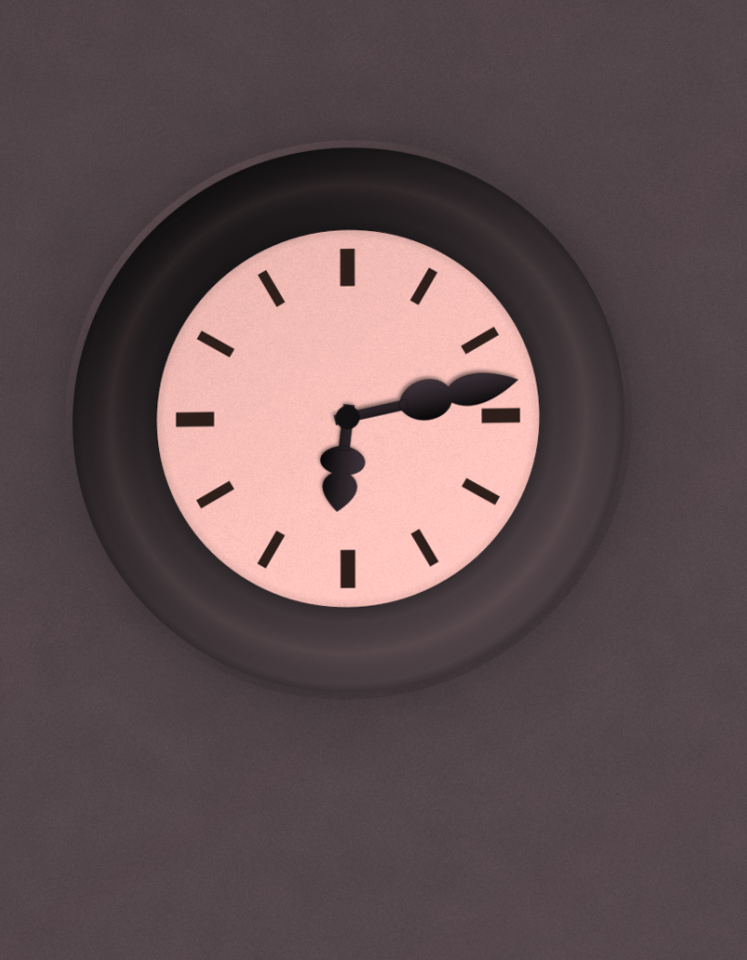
6:13
